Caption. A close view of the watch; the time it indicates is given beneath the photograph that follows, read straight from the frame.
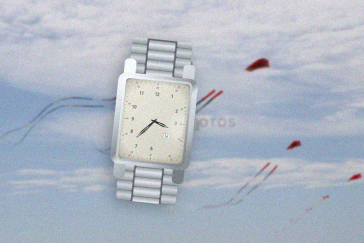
3:37
